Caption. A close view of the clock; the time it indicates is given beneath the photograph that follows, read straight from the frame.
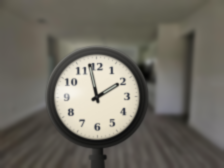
1:58
